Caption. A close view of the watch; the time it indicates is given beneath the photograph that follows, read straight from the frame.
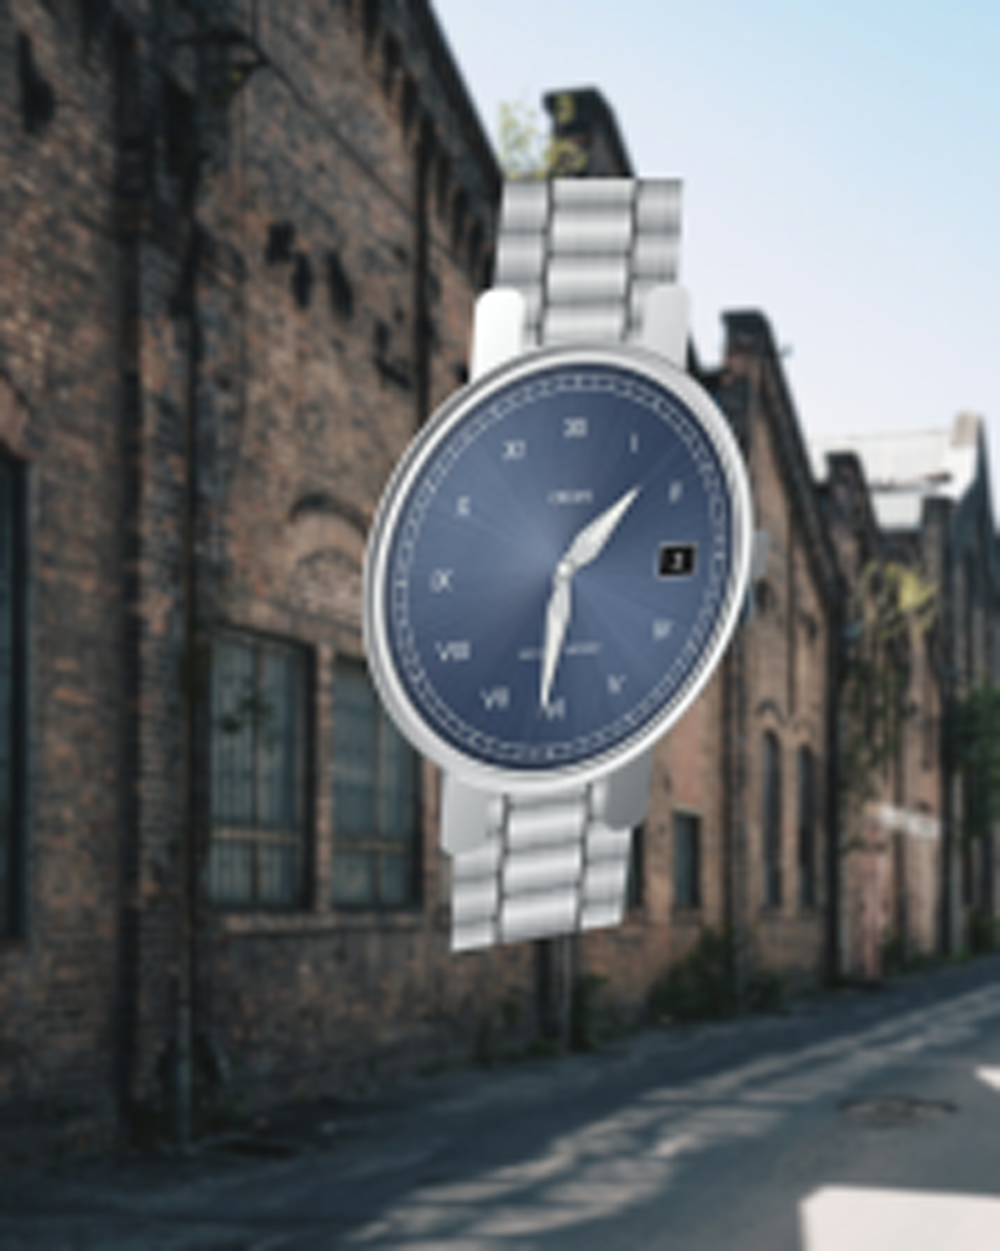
1:31
